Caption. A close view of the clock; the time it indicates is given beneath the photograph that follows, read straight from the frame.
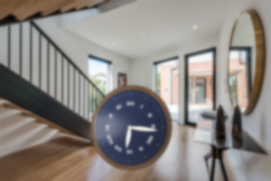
6:16
